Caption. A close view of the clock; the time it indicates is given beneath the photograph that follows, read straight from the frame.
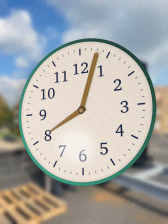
8:03
